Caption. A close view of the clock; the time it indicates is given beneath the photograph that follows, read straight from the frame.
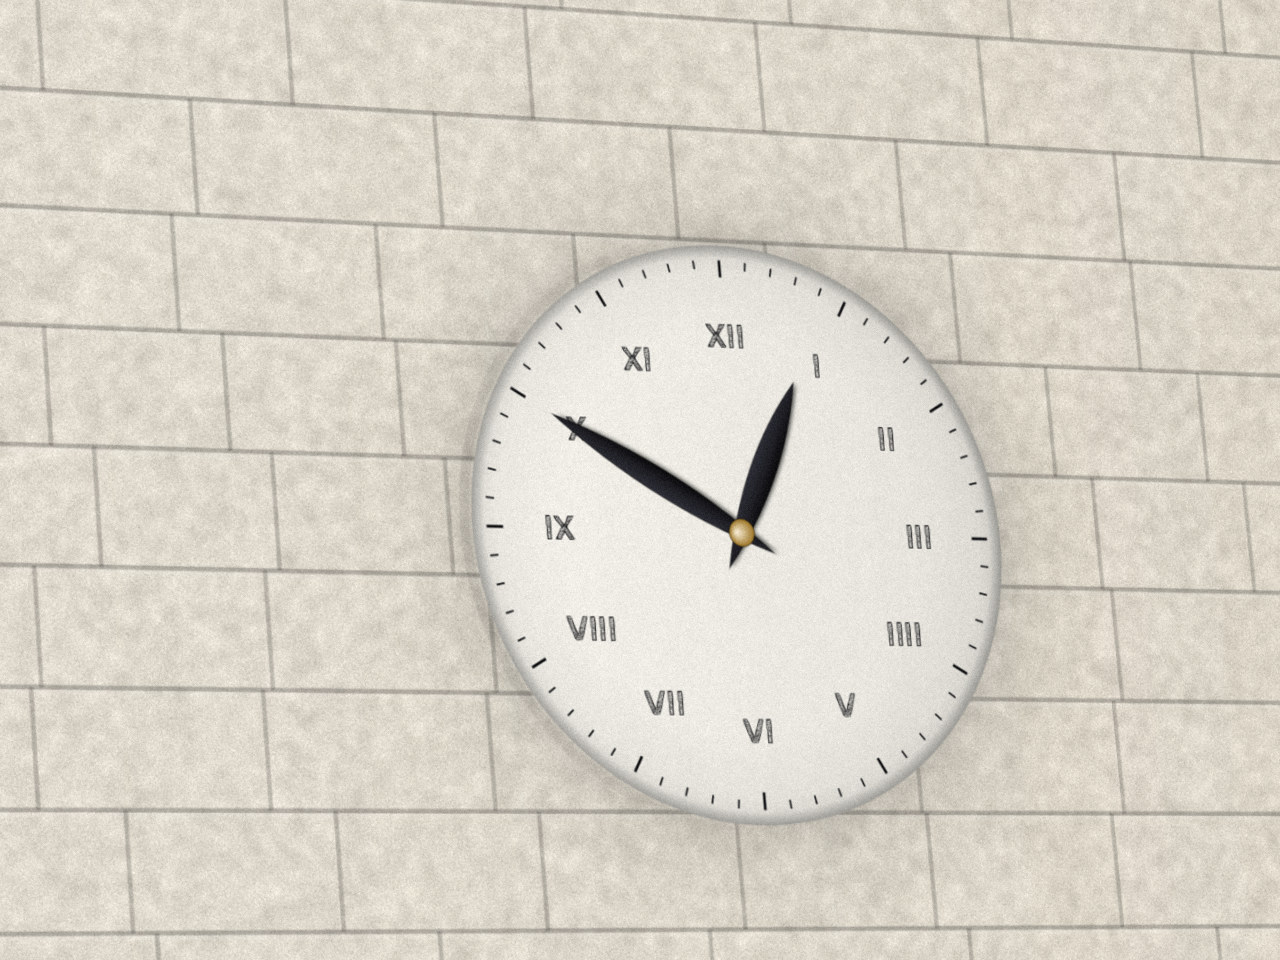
12:50
